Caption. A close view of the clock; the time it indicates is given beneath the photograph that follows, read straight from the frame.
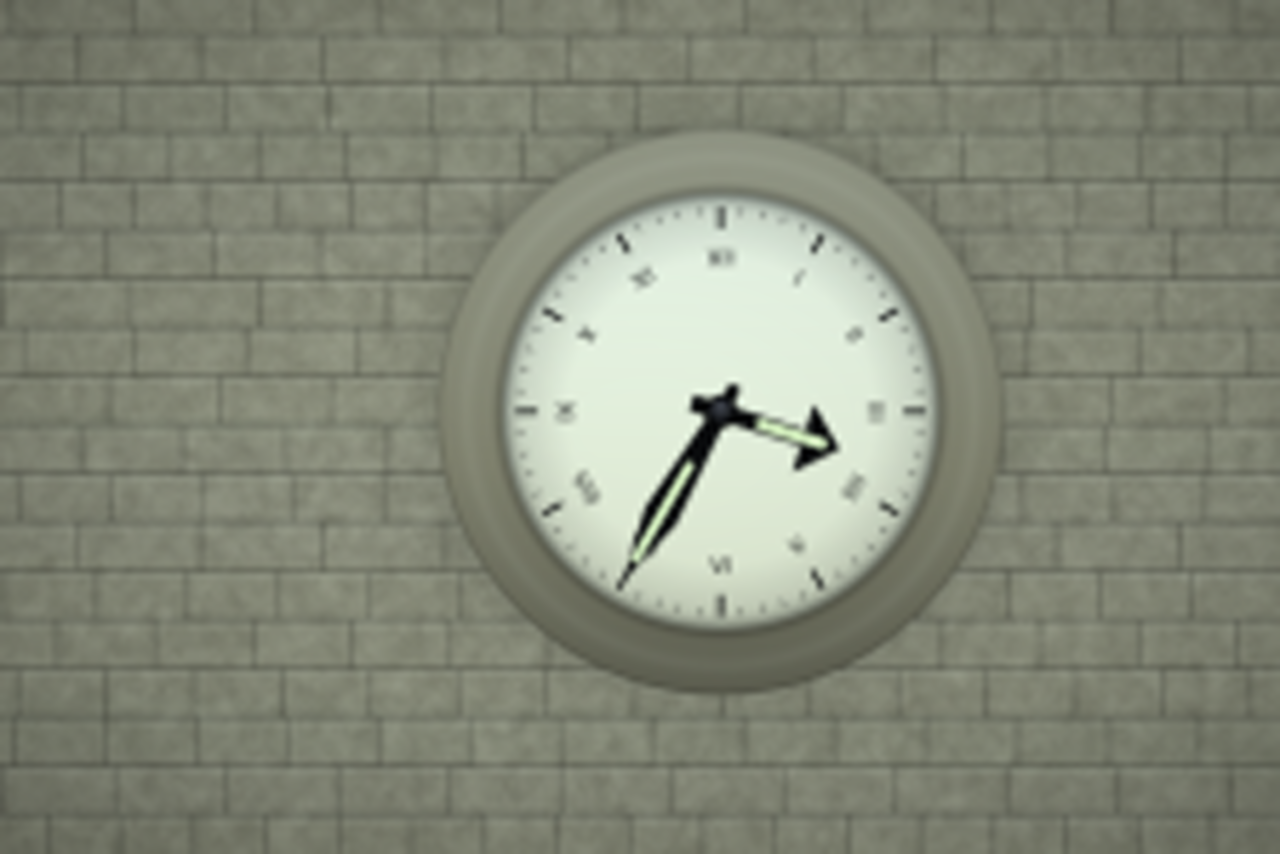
3:35
